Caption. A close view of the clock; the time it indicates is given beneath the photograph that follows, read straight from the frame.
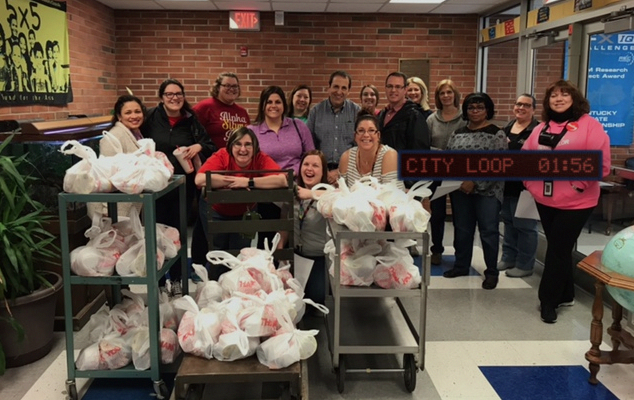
1:56
